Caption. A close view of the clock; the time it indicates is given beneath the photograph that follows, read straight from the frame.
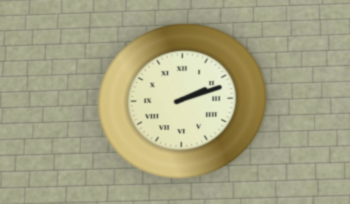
2:12
